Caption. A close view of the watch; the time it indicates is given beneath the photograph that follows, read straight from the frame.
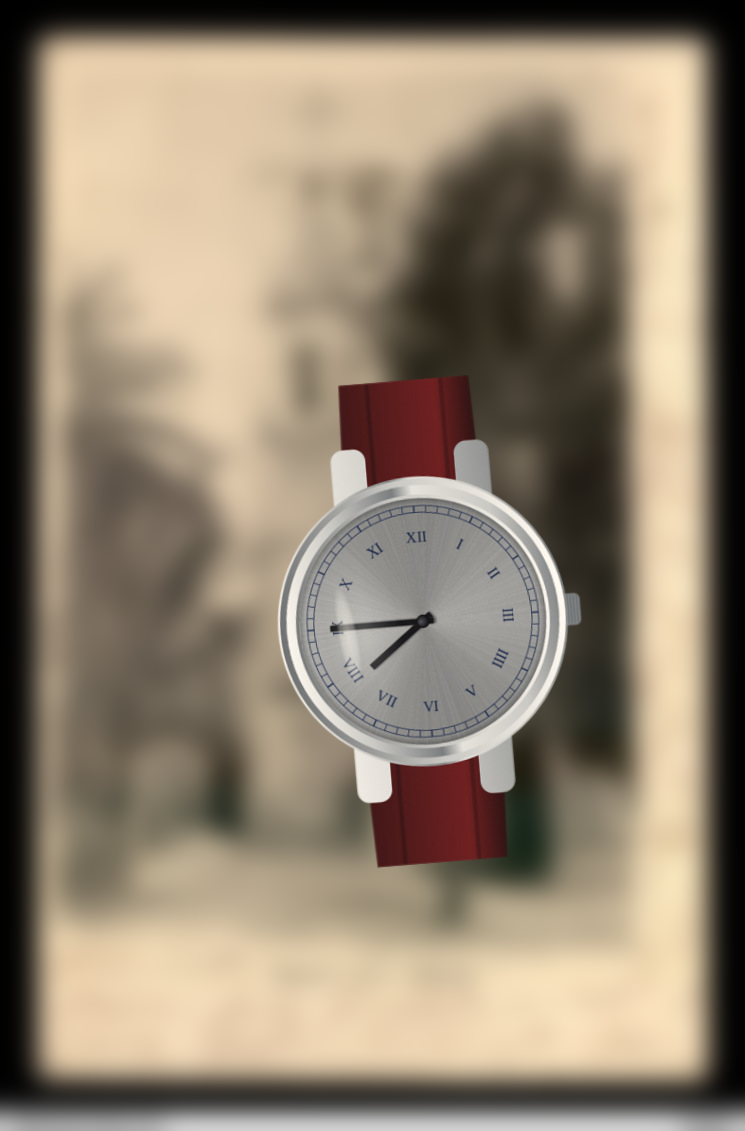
7:45
